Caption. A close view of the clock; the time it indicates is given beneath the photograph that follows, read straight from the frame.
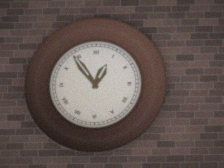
12:54
